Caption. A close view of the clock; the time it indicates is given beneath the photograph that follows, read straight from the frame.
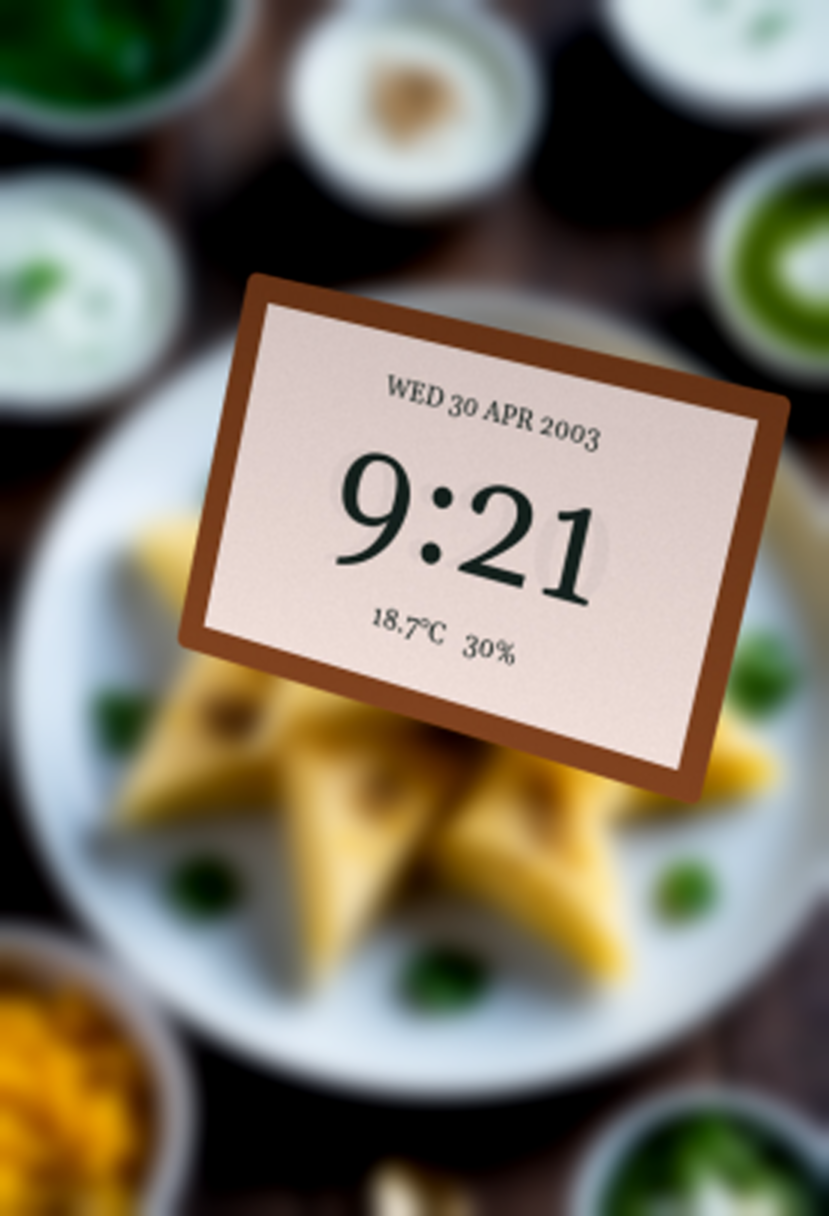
9:21
